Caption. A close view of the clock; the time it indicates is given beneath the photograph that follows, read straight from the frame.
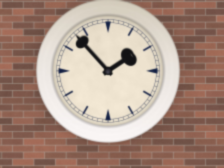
1:53
